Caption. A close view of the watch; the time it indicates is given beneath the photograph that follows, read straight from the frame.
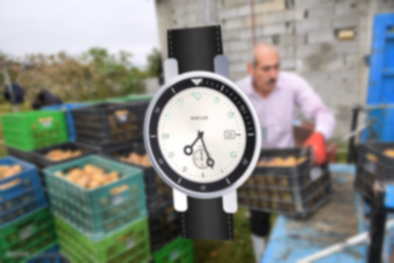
7:27
